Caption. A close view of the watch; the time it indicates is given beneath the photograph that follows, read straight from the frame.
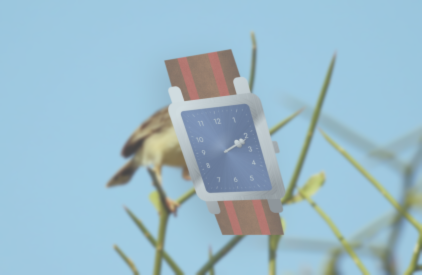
2:11
